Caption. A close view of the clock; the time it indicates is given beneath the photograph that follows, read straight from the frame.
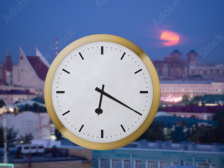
6:20
